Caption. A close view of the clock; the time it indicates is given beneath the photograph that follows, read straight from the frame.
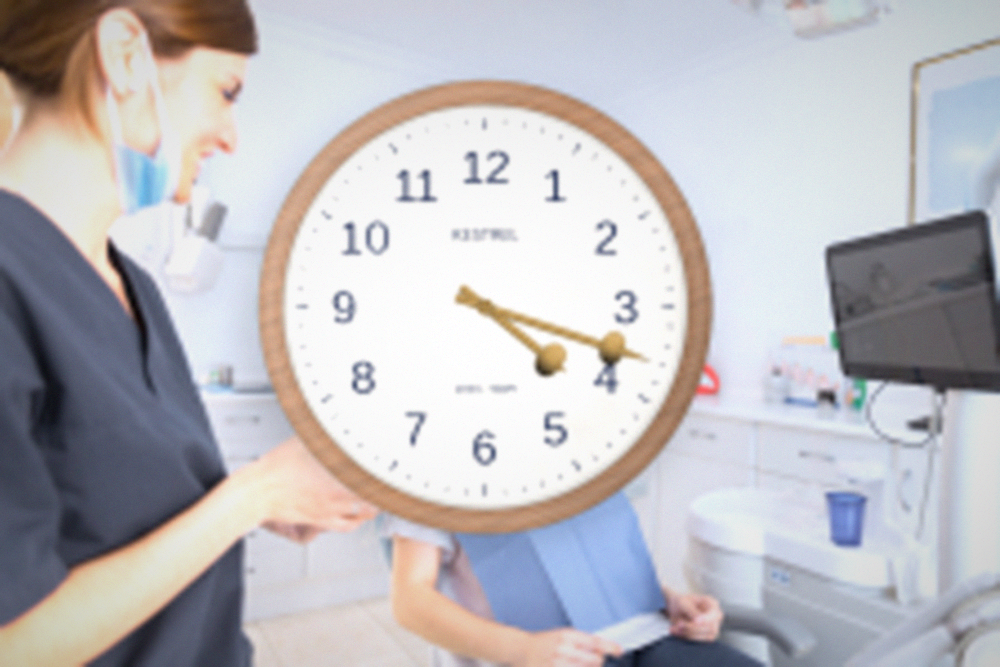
4:18
